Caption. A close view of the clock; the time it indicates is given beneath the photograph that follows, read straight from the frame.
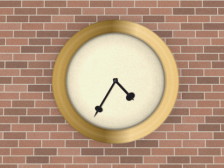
4:35
